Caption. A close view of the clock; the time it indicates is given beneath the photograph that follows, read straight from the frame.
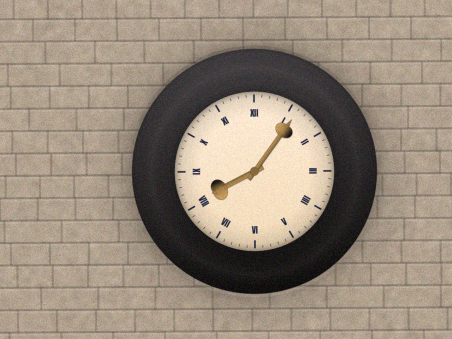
8:06
